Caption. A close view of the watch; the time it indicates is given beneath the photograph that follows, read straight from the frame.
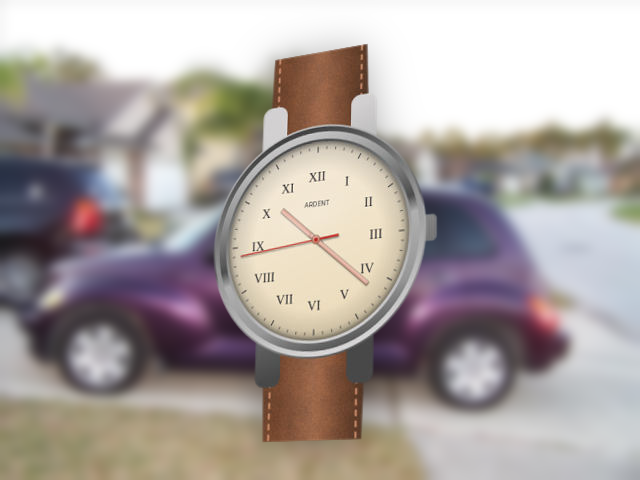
10:21:44
